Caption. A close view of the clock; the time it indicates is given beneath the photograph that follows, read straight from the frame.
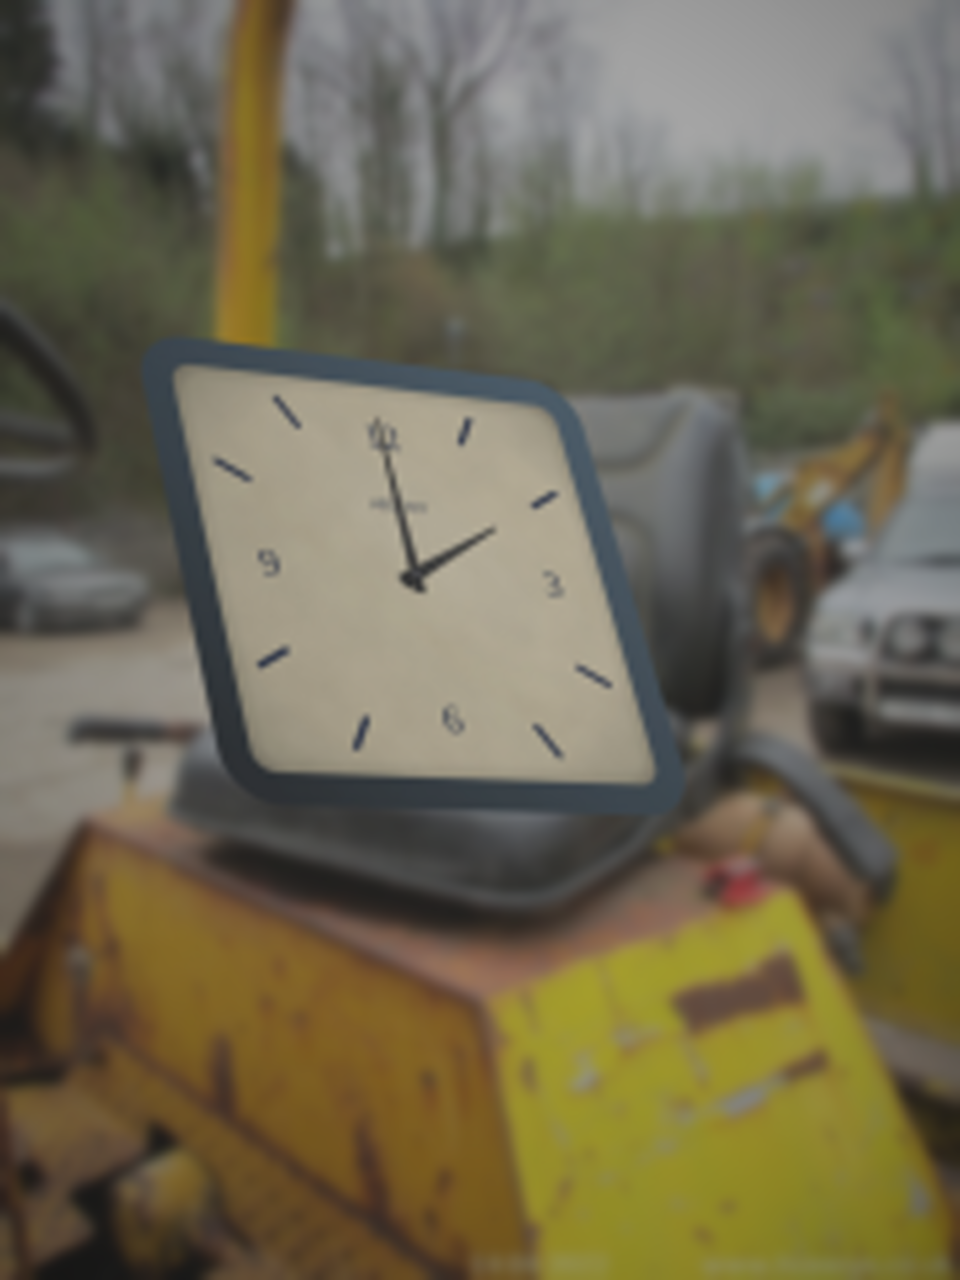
2:00
